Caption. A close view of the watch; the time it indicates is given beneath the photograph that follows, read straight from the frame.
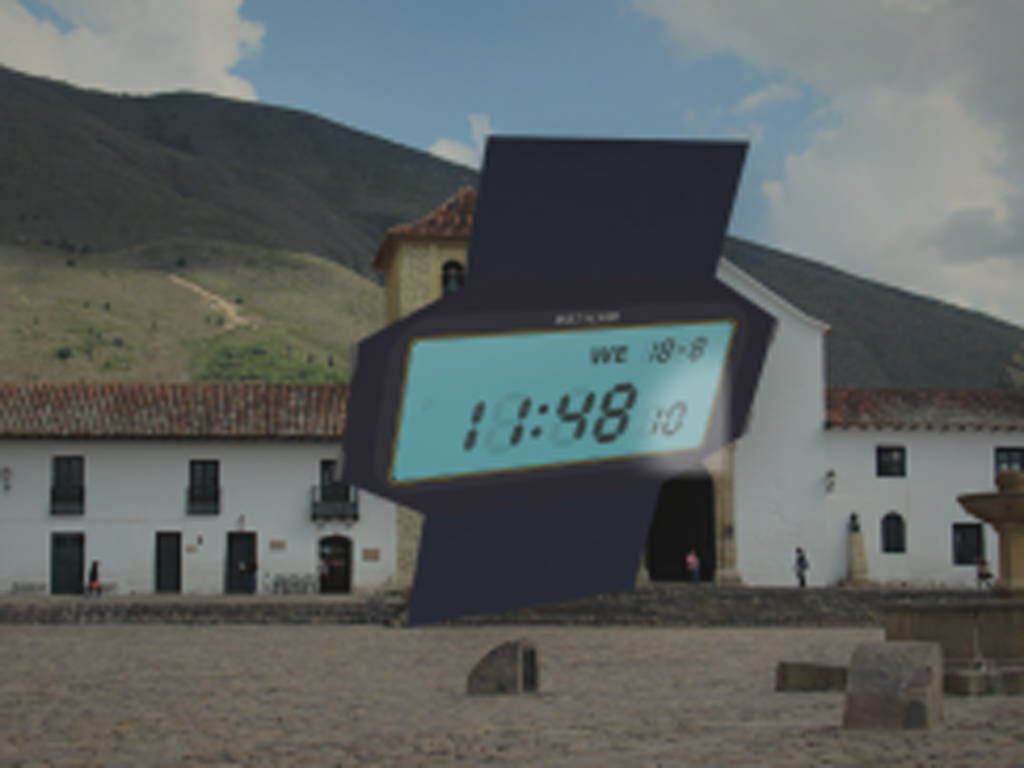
11:48:10
